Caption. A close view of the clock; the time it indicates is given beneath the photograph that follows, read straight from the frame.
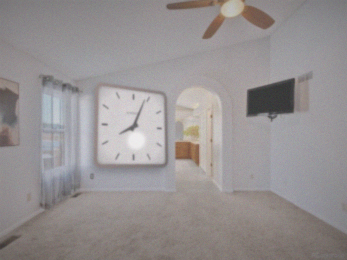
8:04
